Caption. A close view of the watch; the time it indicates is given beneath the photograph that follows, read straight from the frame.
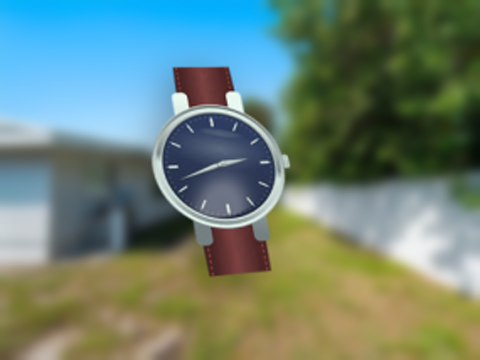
2:42
